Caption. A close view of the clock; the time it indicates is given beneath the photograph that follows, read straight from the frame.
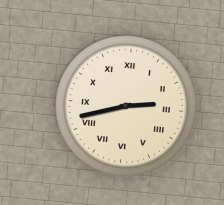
2:42
